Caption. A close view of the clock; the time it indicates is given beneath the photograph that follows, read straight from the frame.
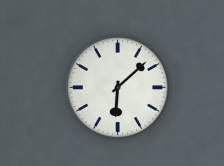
6:08
